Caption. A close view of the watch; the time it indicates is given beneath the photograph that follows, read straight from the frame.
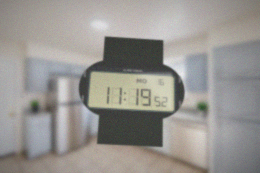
11:19:52
